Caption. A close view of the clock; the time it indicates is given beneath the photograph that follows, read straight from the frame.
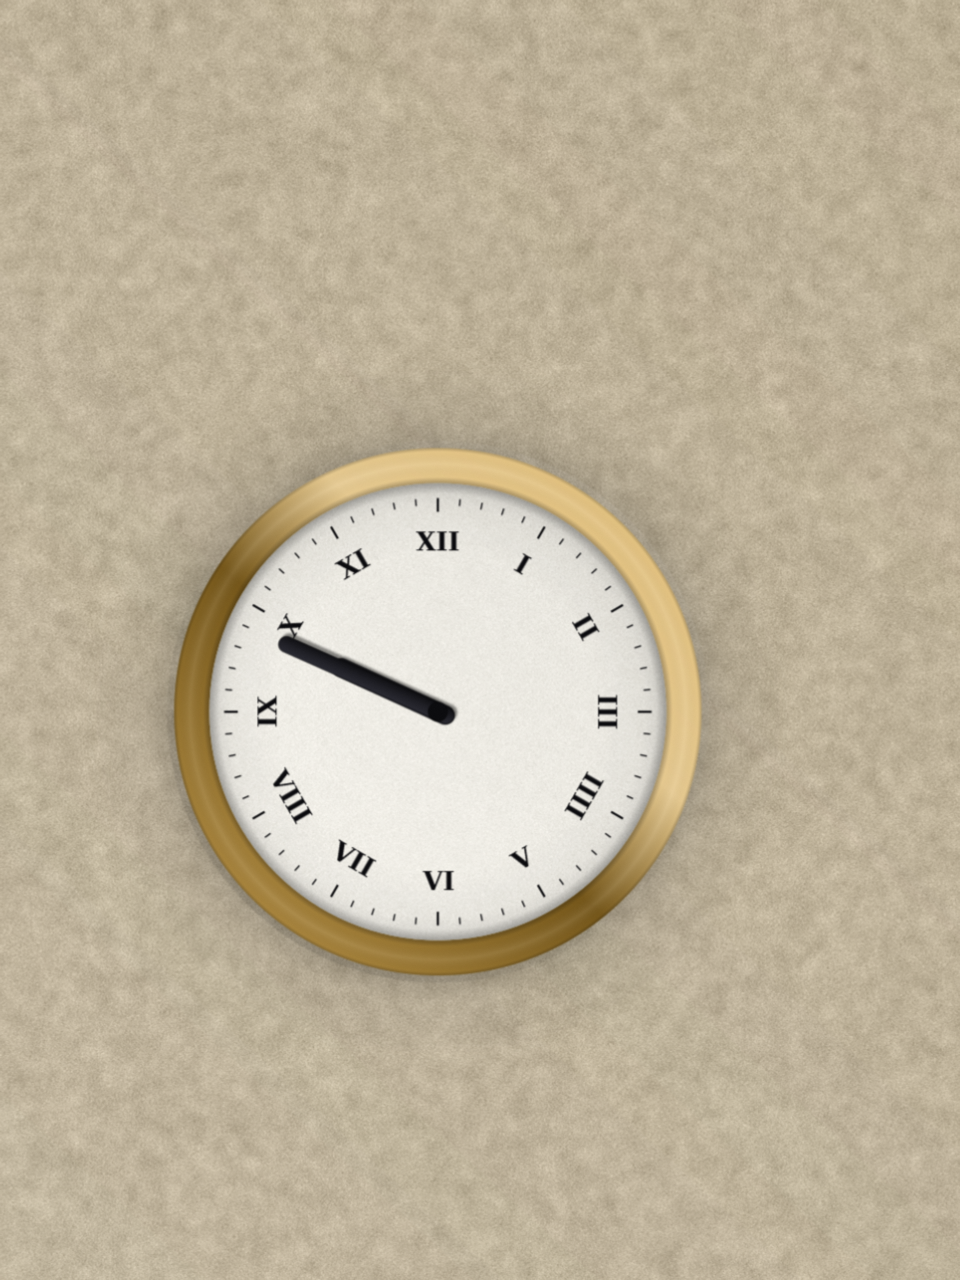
9:49
